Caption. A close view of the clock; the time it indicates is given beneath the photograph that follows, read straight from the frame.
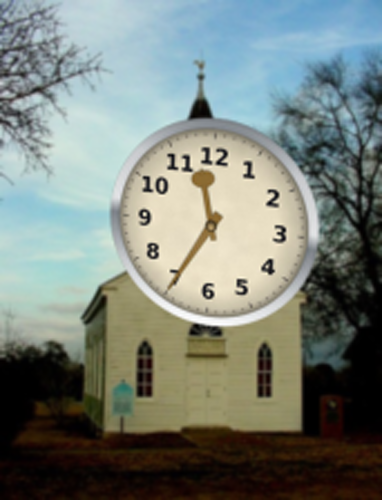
11:35
